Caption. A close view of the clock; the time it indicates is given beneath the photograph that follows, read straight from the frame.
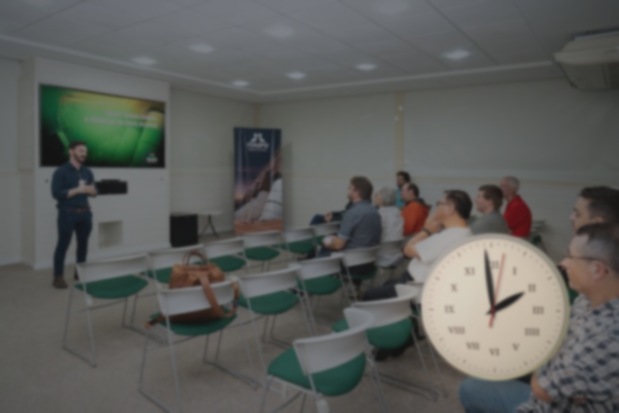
1:59:02
